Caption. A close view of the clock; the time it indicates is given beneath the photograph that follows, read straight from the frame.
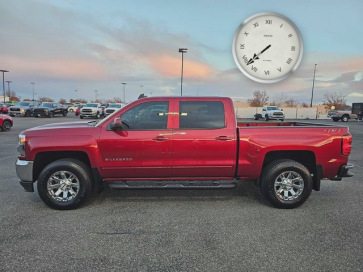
7:38
